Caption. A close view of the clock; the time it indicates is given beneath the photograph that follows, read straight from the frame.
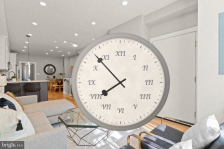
7:53
